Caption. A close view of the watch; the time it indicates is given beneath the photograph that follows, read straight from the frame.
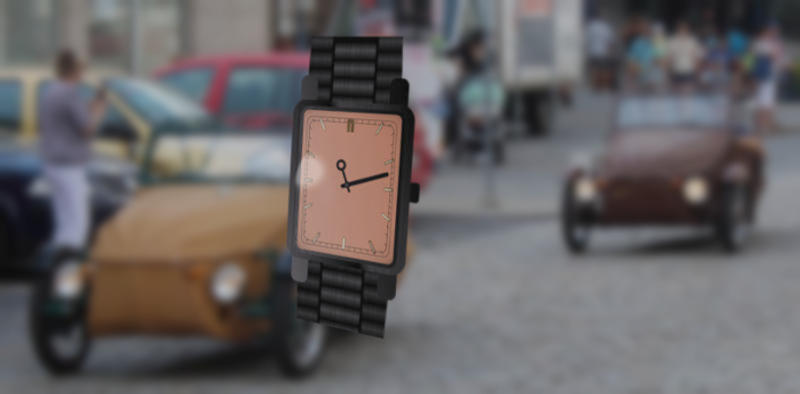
11:12
